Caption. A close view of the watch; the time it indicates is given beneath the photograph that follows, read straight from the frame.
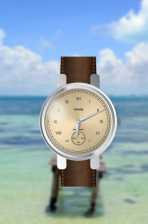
6:11
